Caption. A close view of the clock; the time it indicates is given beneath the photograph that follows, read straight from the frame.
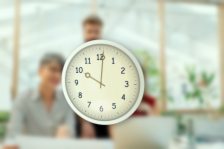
10:01
